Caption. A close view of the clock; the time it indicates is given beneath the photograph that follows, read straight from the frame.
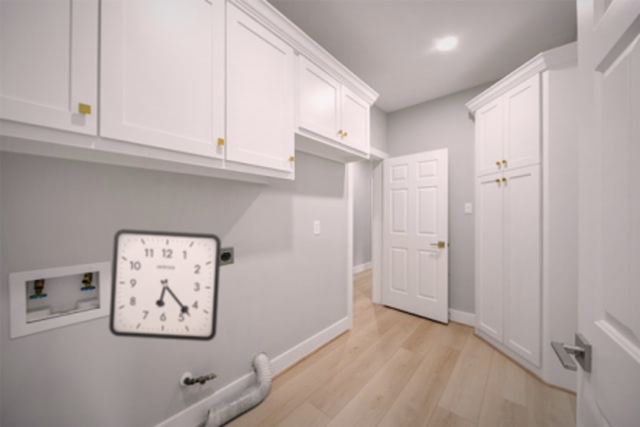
6:23
